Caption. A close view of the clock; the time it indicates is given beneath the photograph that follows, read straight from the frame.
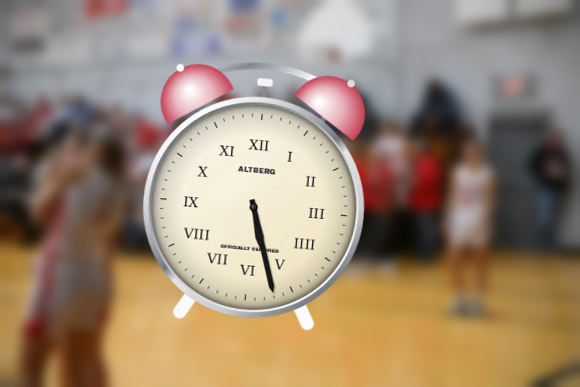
5:27
